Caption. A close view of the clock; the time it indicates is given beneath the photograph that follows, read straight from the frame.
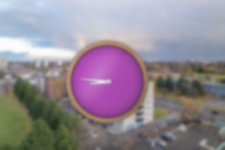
8:46
